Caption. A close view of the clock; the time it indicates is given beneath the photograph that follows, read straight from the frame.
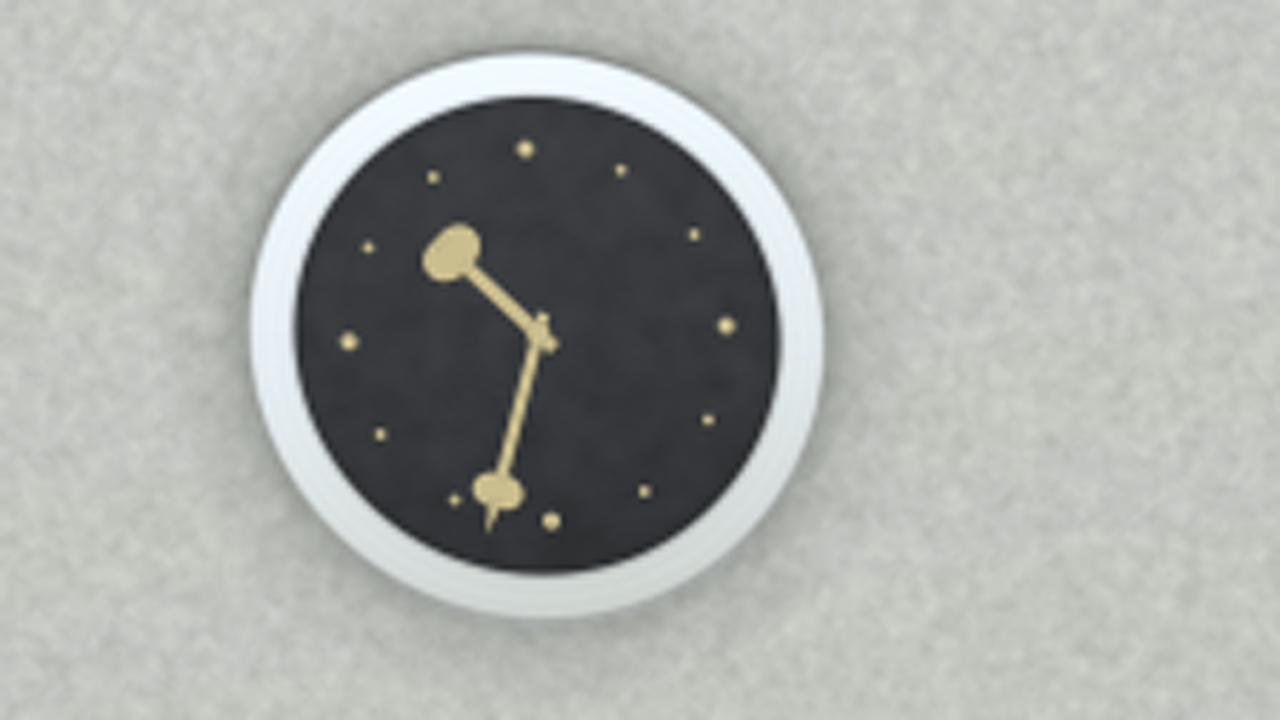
10:33
